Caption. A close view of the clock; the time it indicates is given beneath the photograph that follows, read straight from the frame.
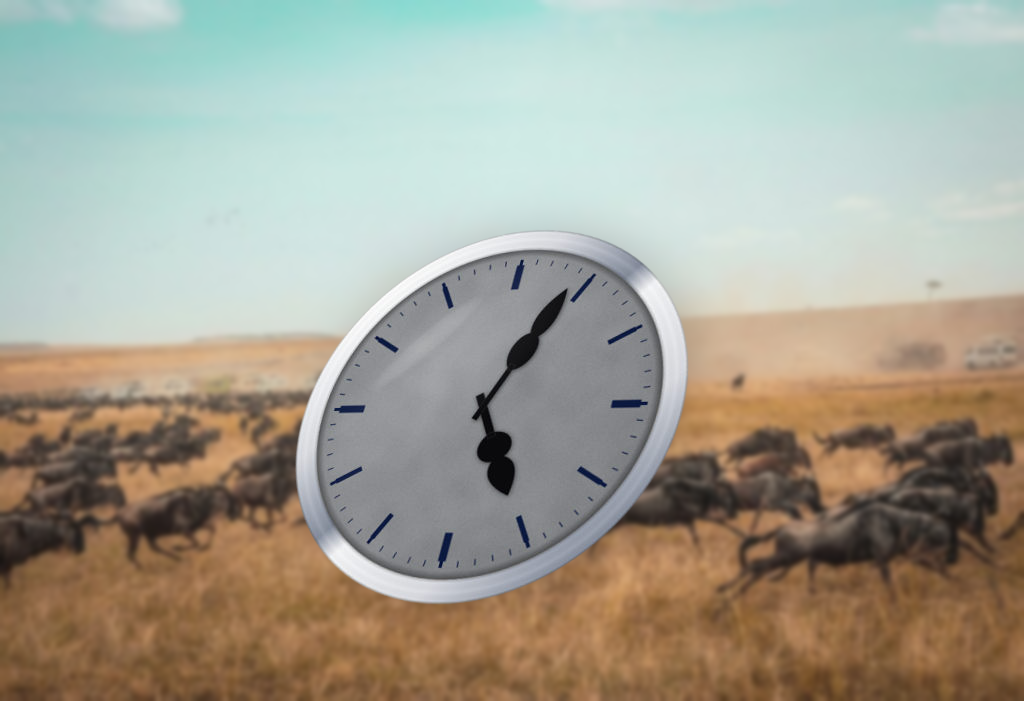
5:04
